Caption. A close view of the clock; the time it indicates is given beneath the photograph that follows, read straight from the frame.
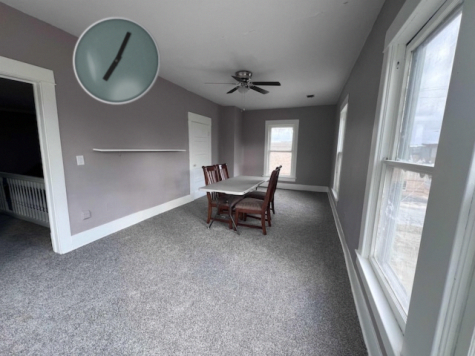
7:04
